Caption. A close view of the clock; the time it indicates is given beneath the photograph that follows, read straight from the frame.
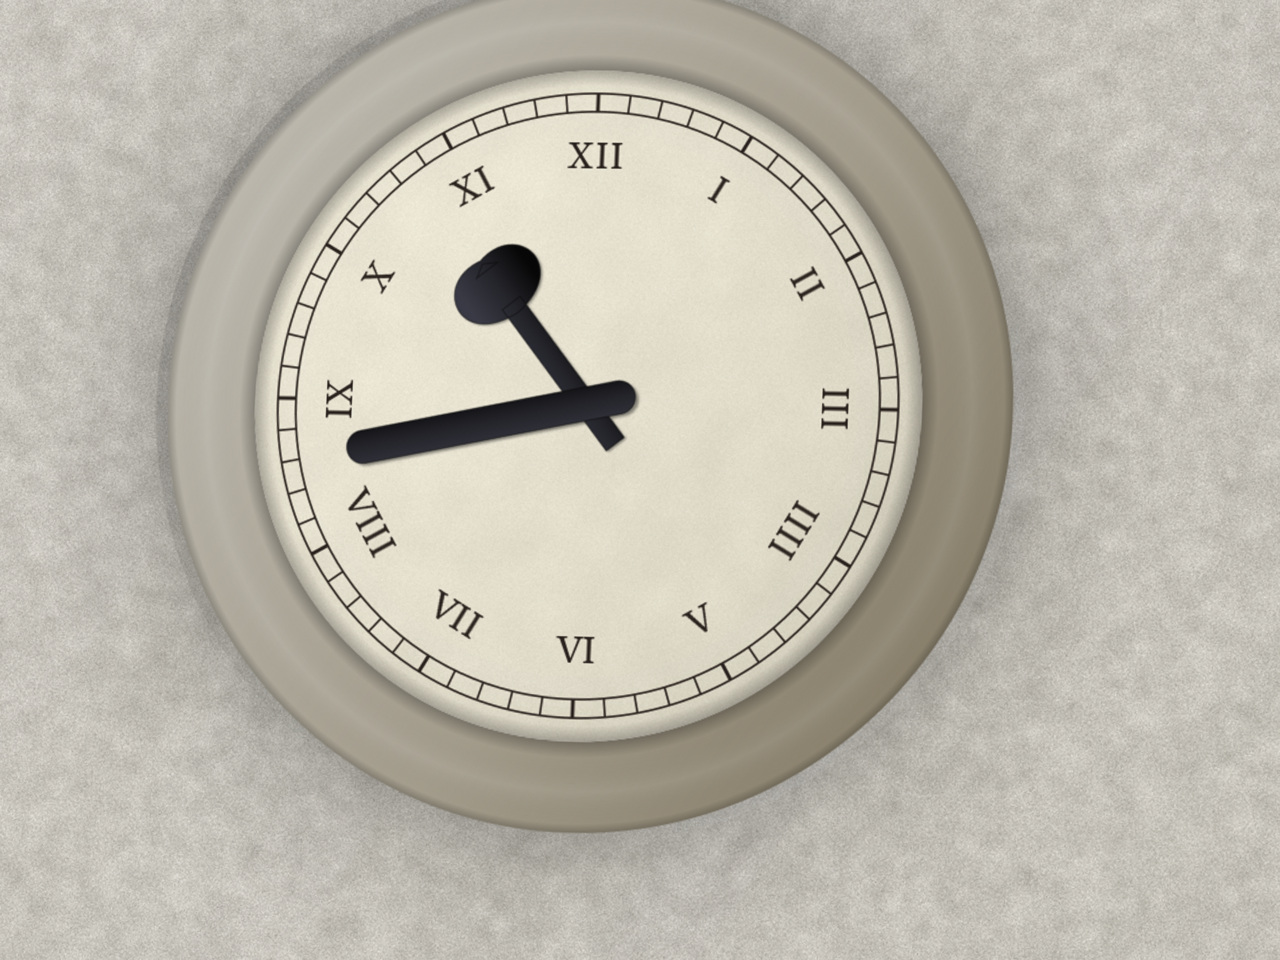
10:43
